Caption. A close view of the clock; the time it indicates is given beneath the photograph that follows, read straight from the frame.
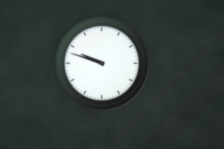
9:48
